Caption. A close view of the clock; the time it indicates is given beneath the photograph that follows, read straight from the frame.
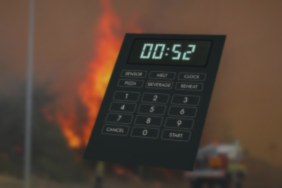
0:52
